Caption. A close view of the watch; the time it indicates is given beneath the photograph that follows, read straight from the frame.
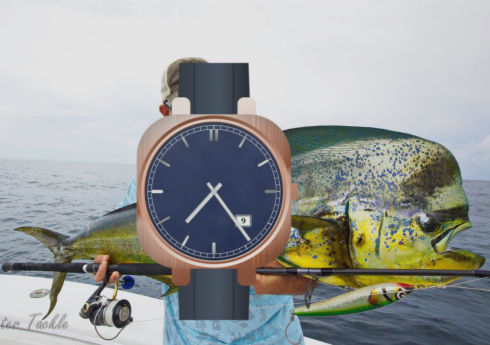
7:24
